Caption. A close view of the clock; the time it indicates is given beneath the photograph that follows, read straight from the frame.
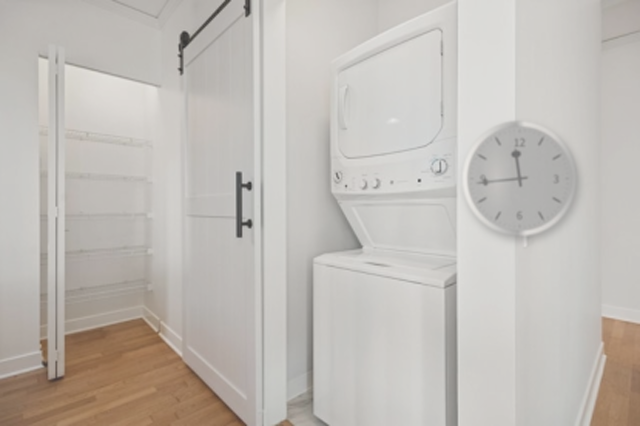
11:44
